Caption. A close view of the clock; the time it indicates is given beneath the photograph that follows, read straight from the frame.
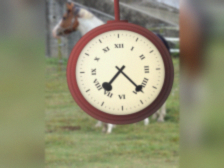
7:23
